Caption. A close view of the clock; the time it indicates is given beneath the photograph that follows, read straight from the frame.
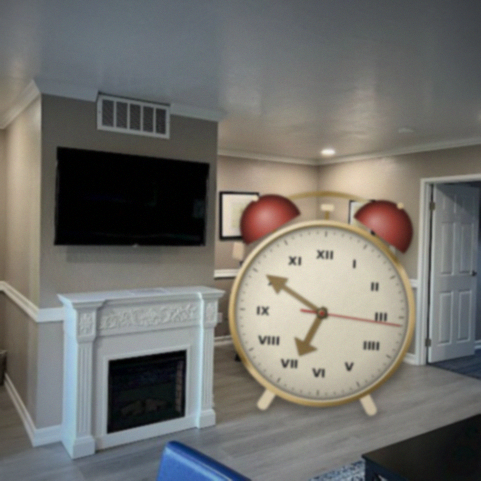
6:50:16
